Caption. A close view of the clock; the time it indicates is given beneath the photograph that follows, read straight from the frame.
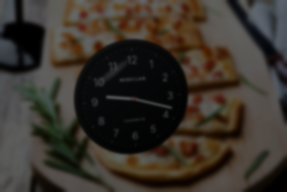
9:18
